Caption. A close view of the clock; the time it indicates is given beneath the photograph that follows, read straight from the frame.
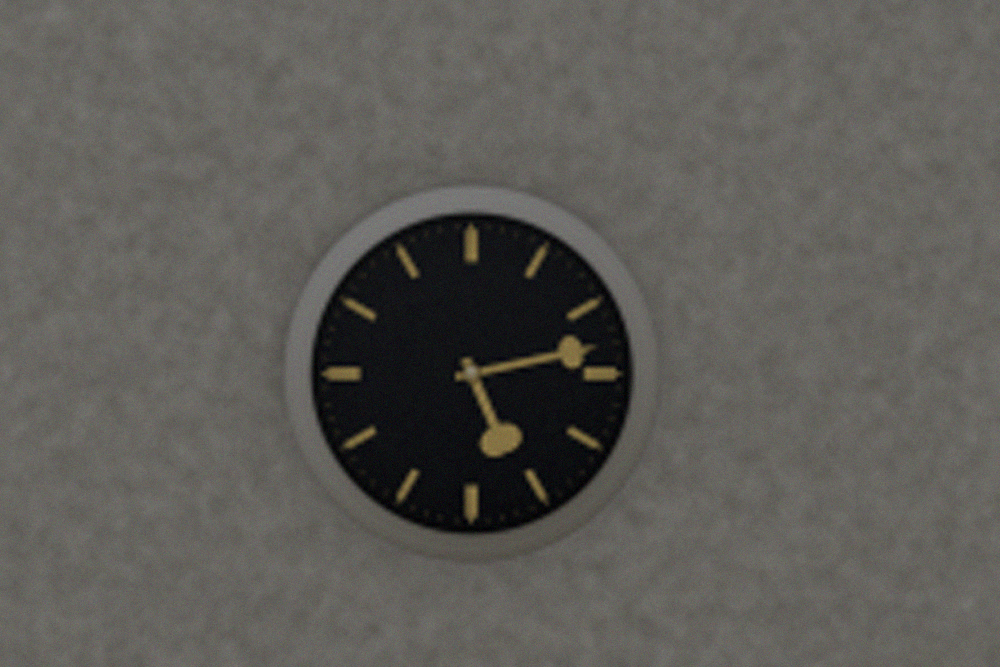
5:13
